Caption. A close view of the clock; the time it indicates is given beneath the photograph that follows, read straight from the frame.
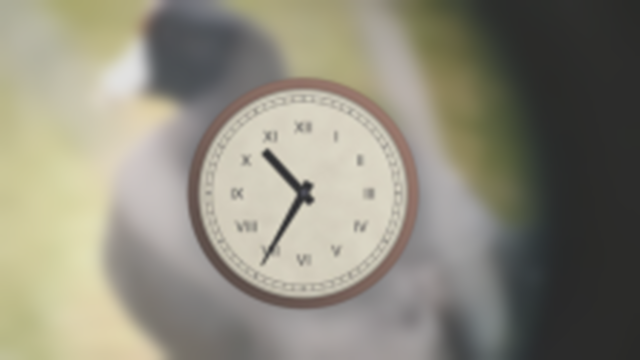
10:35
